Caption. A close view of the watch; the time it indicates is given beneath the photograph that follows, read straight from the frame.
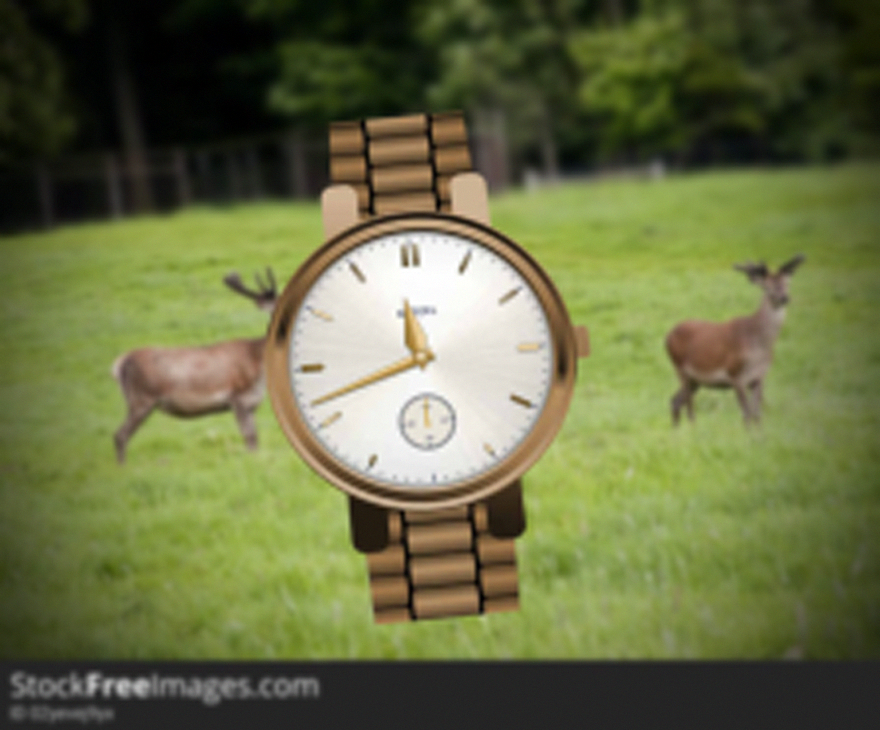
11:42
